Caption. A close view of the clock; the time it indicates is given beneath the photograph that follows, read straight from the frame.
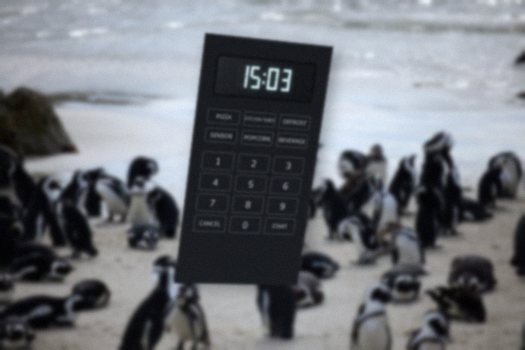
15:03
